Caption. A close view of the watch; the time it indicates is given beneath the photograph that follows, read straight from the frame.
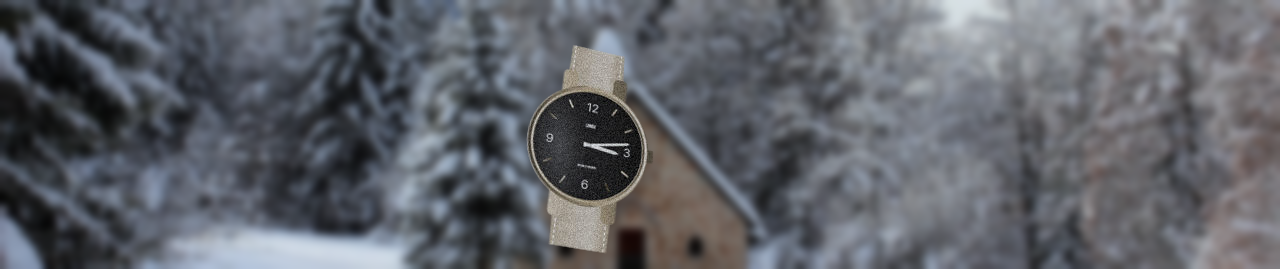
3:13
